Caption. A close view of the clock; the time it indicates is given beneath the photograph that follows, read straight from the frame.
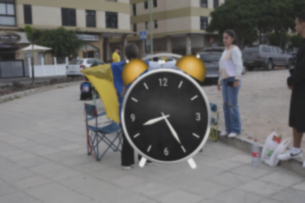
8:25
